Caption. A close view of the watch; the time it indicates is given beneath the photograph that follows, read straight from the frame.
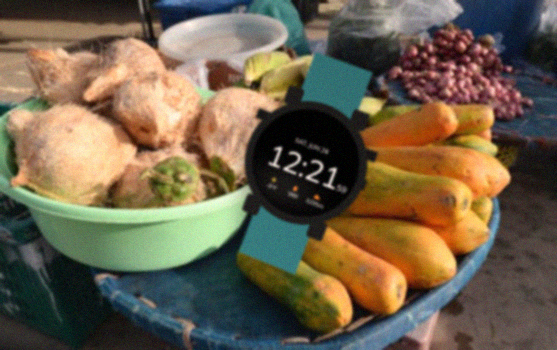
12:21
